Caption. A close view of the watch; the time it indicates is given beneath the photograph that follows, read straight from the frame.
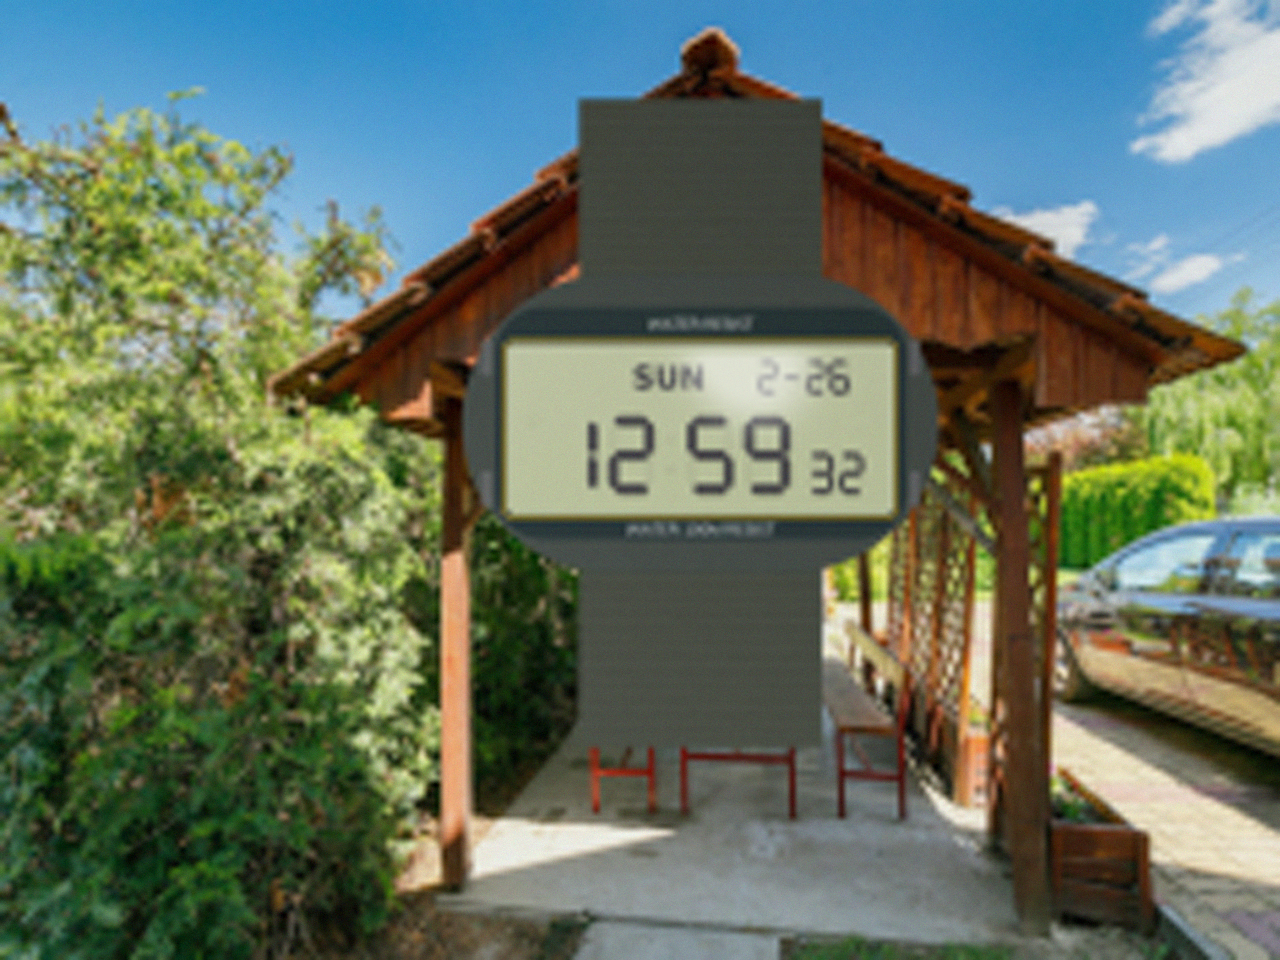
12:59:32
